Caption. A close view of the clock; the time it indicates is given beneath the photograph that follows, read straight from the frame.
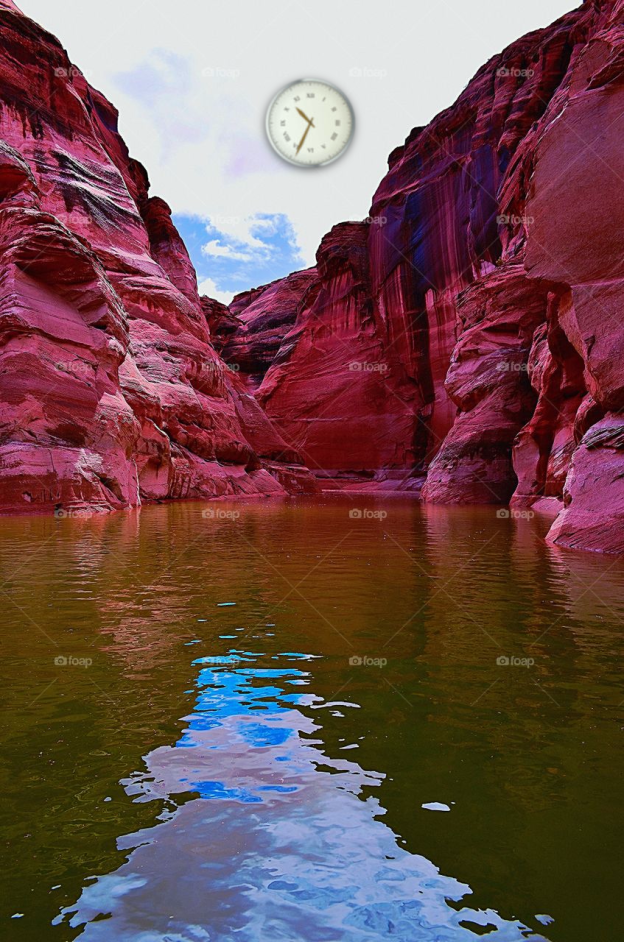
10:34
